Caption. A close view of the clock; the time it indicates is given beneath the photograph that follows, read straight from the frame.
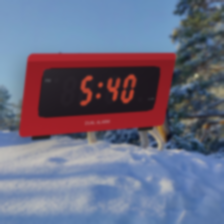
5:40
